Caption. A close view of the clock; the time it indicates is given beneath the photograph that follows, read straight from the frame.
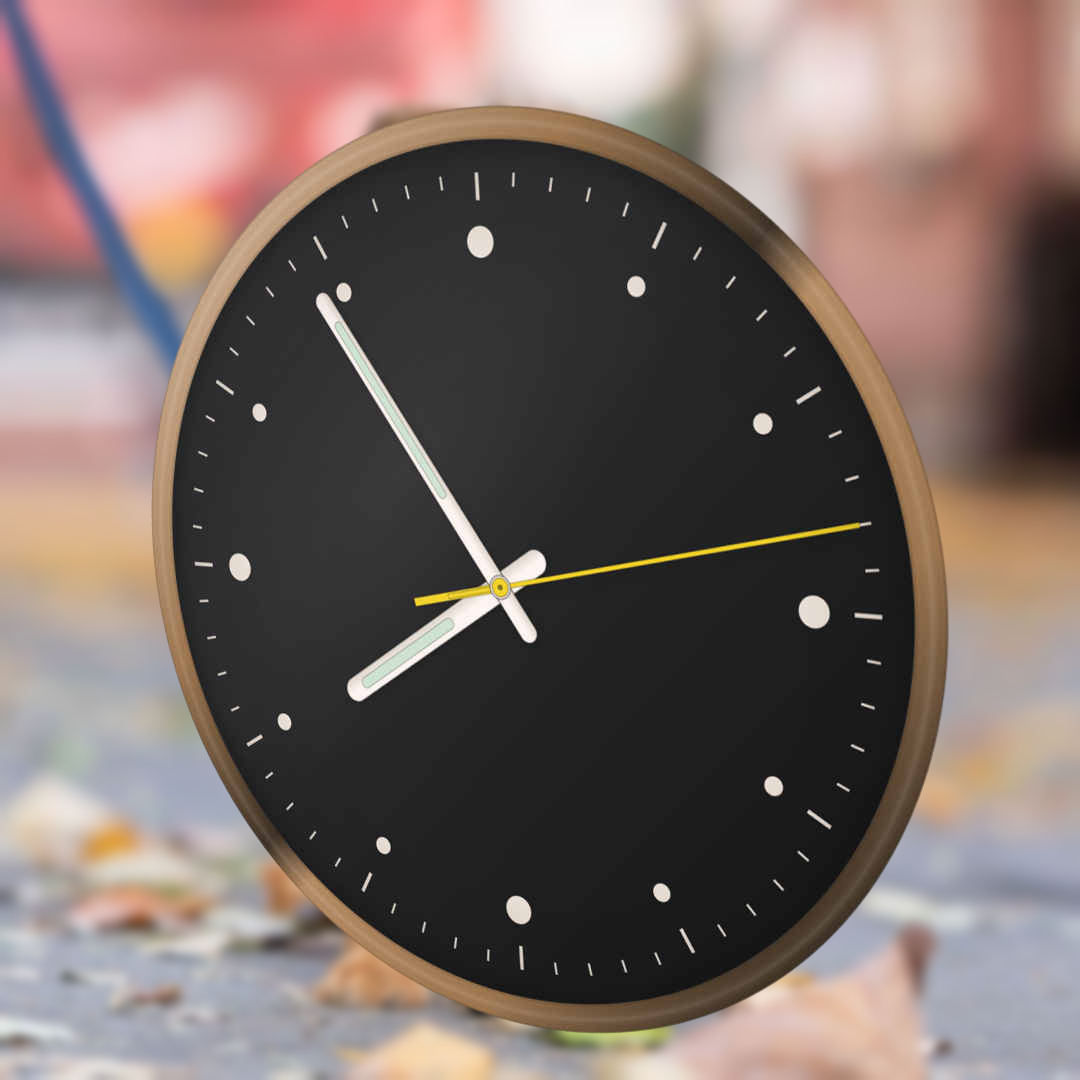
7:54:13
